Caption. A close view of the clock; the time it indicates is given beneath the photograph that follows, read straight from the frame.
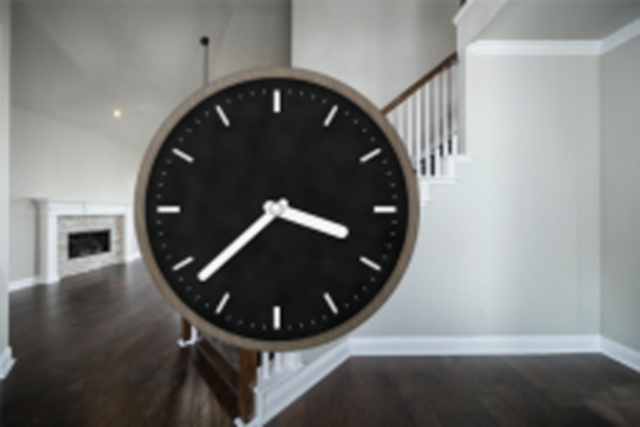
3:38
